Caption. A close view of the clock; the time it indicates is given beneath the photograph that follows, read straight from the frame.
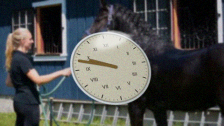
9:48
